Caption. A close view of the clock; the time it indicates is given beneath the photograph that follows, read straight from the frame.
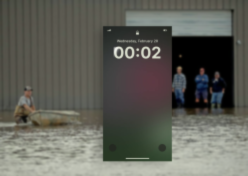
0:02
